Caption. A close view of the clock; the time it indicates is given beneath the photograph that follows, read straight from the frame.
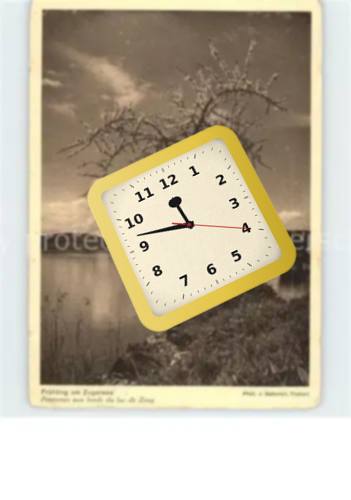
11:47:20
